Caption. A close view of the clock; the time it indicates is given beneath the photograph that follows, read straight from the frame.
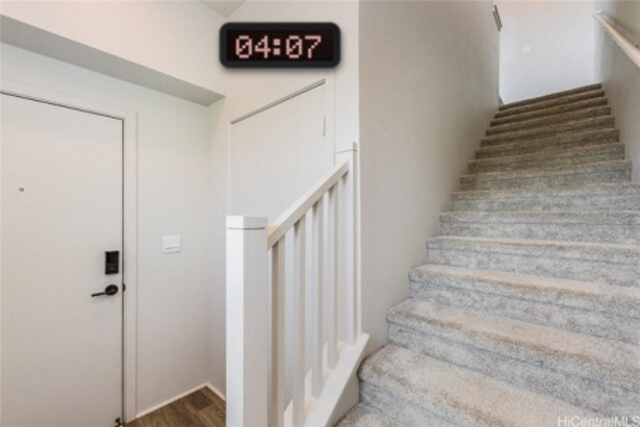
4:07
